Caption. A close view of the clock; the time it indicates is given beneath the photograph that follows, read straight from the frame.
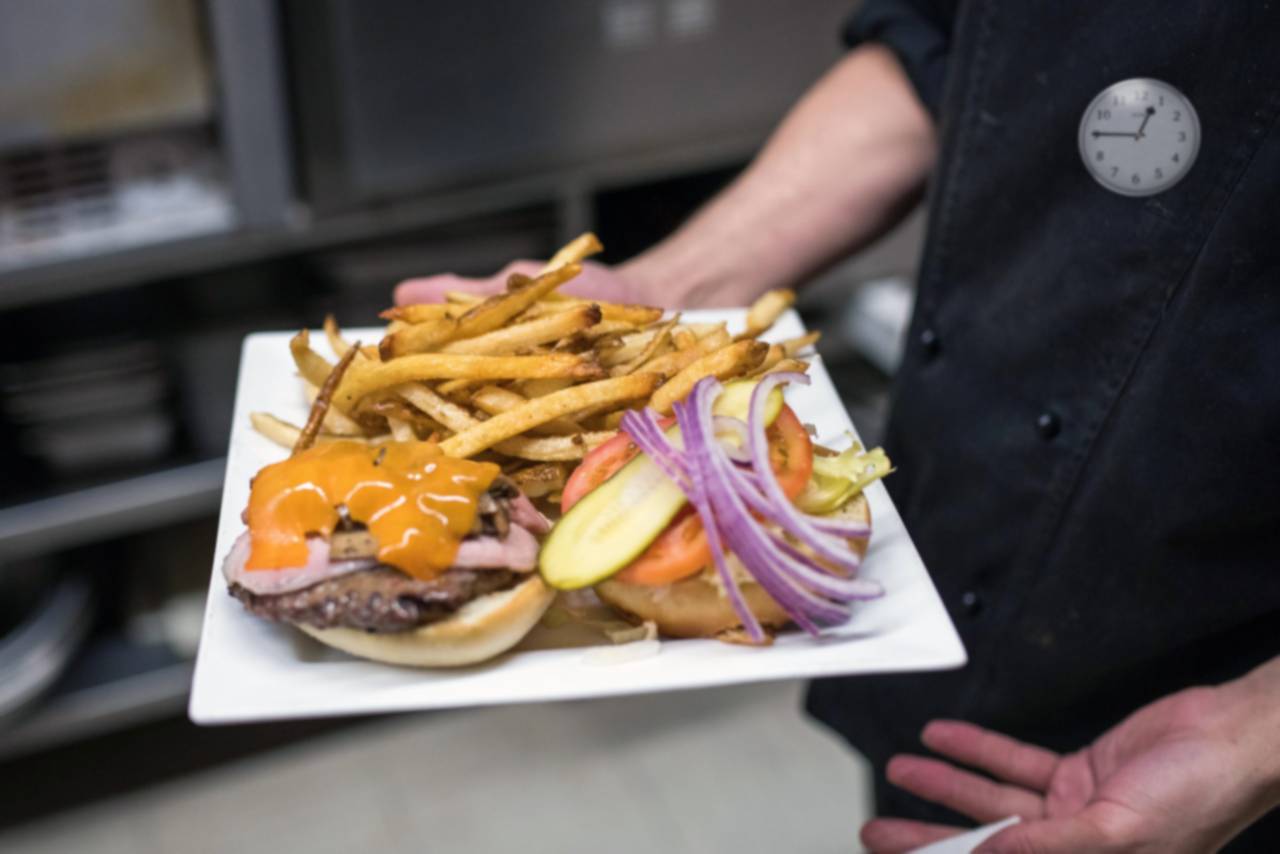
12:45
